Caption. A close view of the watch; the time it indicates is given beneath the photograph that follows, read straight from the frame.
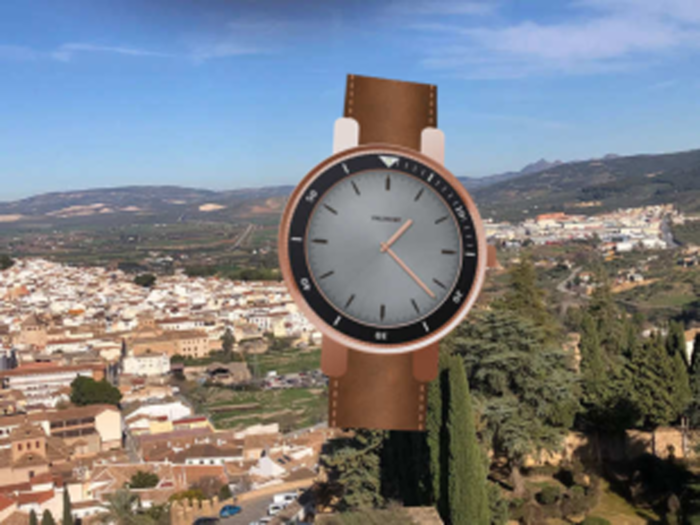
1:22
